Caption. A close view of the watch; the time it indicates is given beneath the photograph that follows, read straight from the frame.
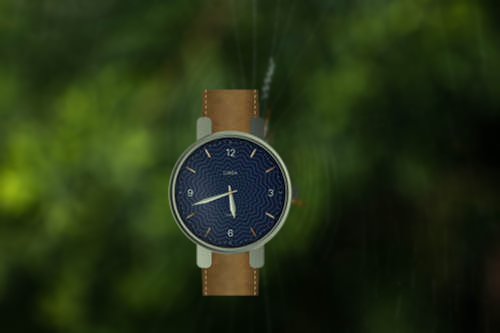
5:42
